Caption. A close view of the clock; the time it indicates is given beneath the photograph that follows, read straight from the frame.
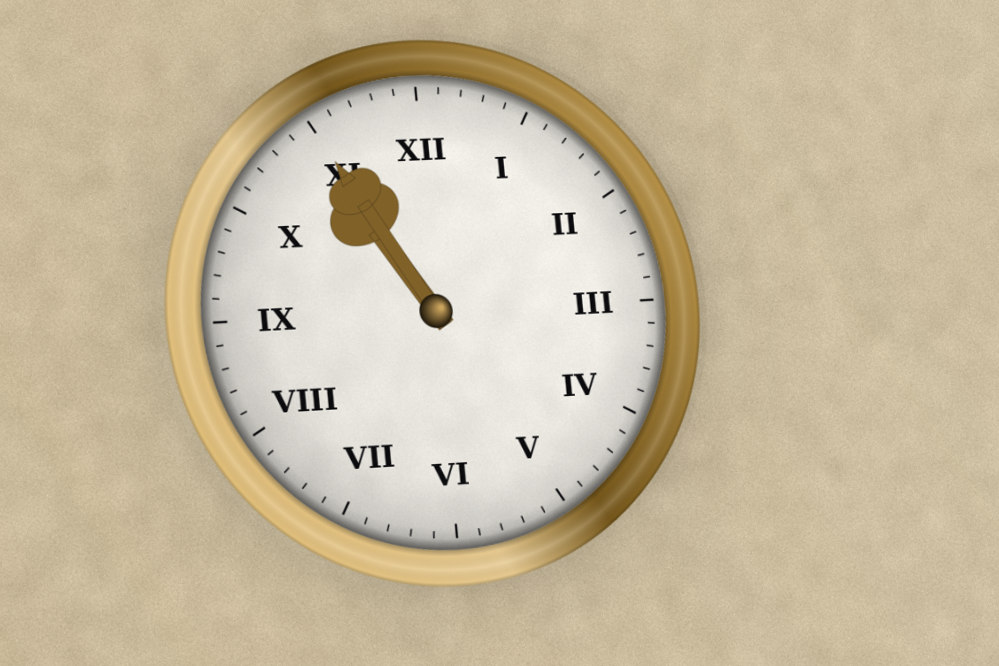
10:55
